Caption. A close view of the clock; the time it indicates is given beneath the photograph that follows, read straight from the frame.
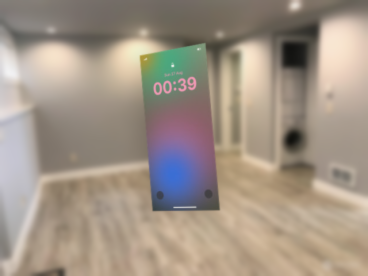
0:39
